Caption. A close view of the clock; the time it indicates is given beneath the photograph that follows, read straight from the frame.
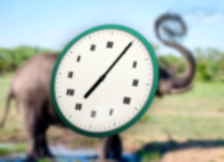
7:05
